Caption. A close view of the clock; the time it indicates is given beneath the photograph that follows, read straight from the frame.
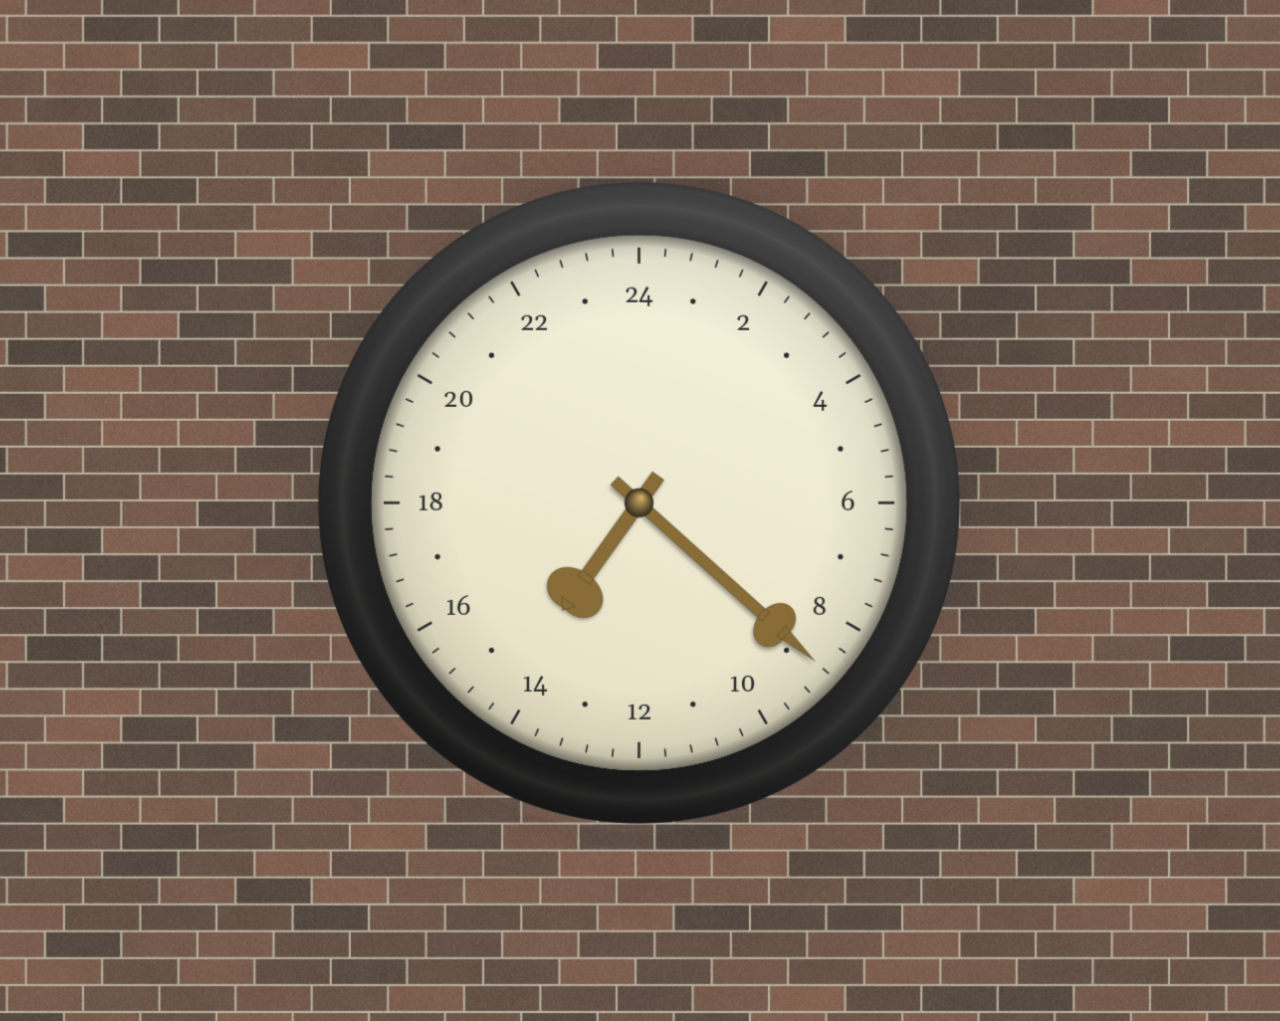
14:22
